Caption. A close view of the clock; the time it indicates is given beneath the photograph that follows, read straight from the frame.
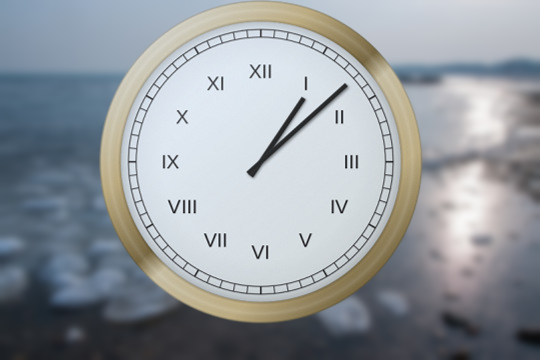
1:08
